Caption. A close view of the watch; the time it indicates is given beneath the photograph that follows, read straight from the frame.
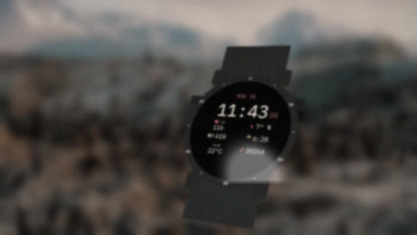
11:43
